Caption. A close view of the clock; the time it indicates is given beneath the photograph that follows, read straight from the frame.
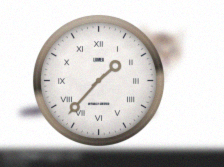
1:37
